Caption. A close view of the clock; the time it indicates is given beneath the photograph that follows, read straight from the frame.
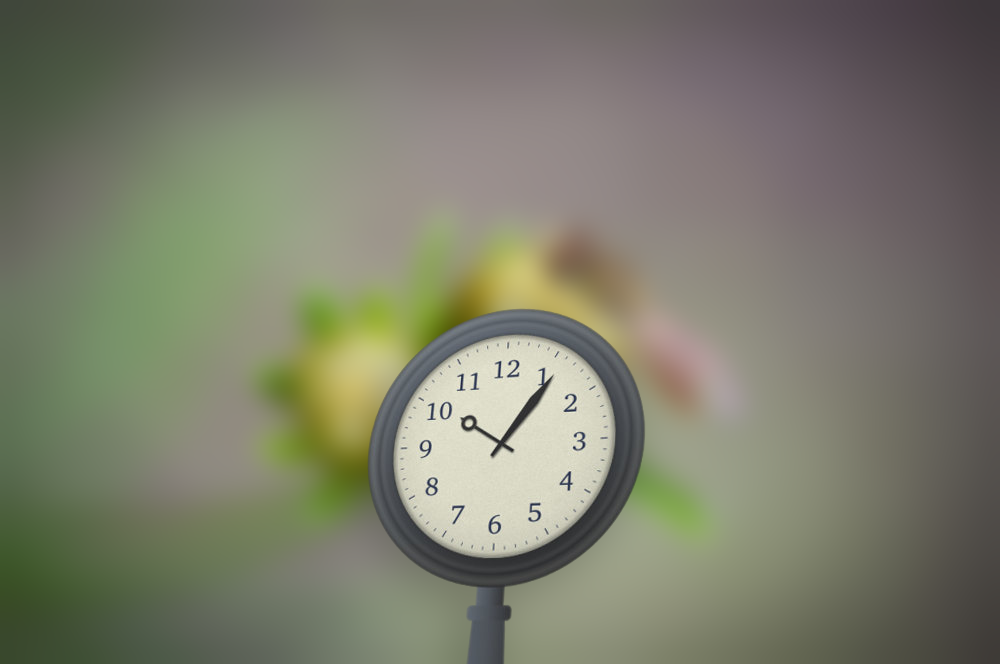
10:06
